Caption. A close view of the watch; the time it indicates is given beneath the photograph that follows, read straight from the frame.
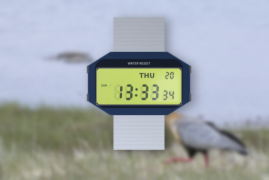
13:33:34
